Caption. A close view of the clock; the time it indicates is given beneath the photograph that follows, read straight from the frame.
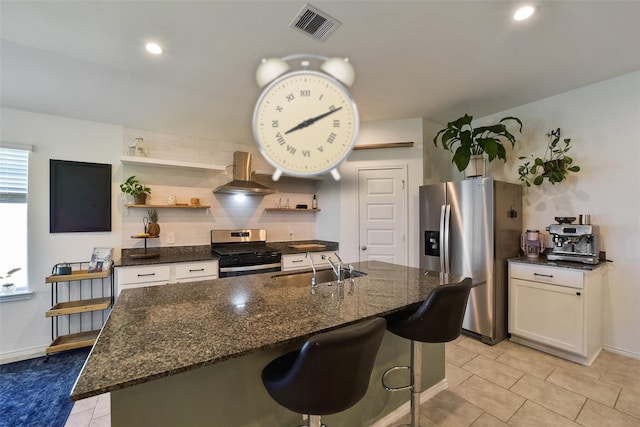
8:11
